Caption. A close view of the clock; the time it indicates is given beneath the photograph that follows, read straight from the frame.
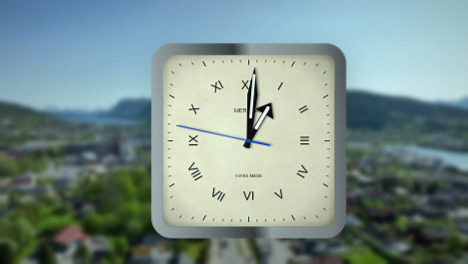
1:00:47
